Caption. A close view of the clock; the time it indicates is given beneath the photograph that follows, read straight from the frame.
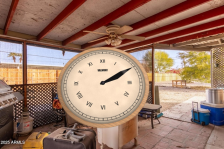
2:10
